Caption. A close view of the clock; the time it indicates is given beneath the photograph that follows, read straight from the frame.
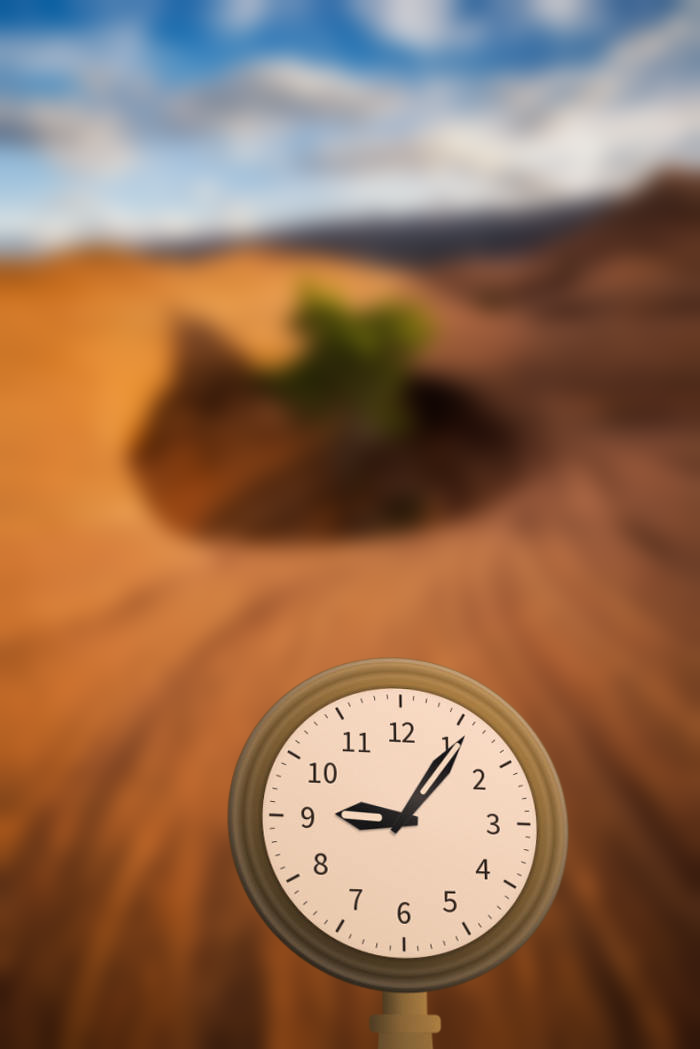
9:06
